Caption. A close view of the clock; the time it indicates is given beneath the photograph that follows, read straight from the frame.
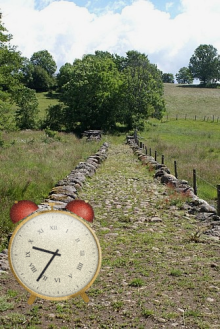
9:36
